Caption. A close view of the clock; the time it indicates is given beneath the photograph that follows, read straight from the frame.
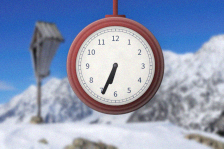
6:34
